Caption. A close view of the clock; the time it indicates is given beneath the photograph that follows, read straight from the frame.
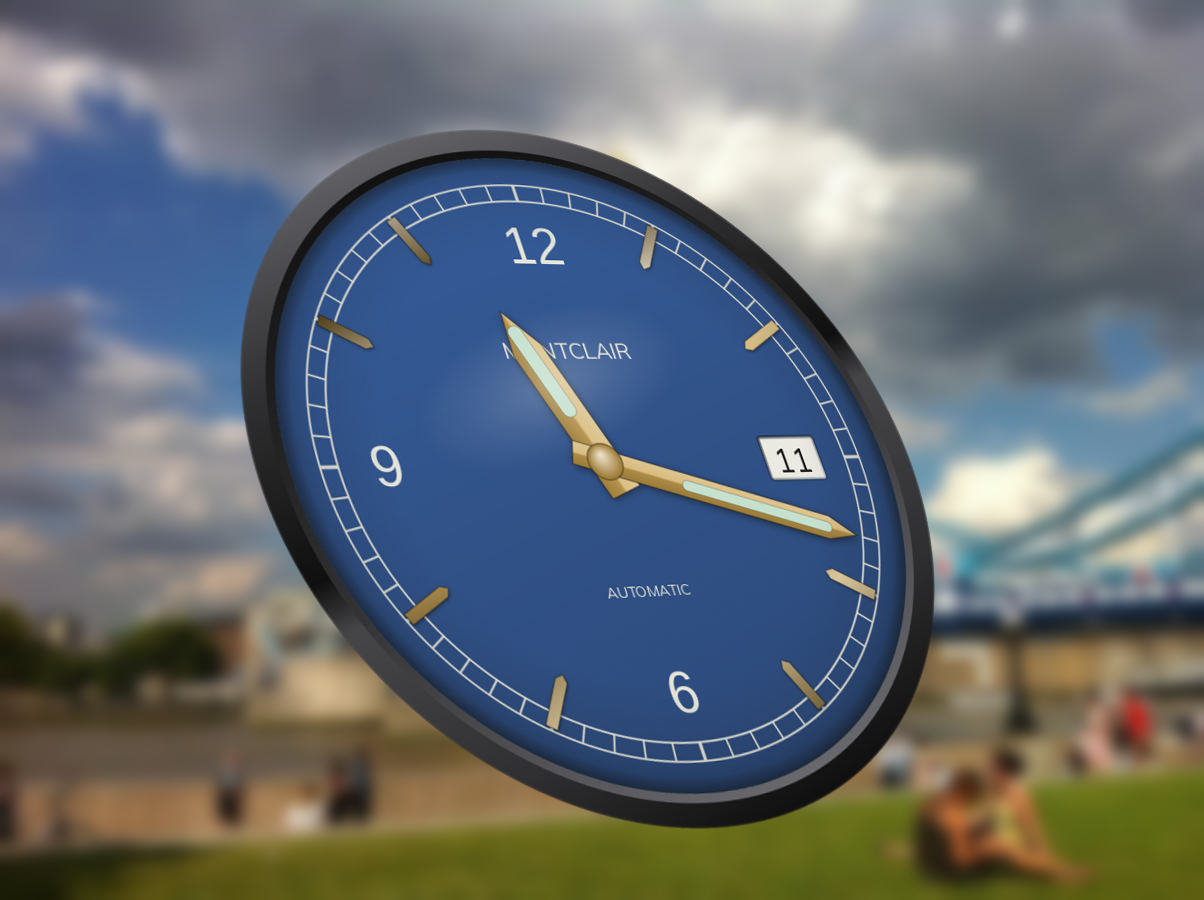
11:18
